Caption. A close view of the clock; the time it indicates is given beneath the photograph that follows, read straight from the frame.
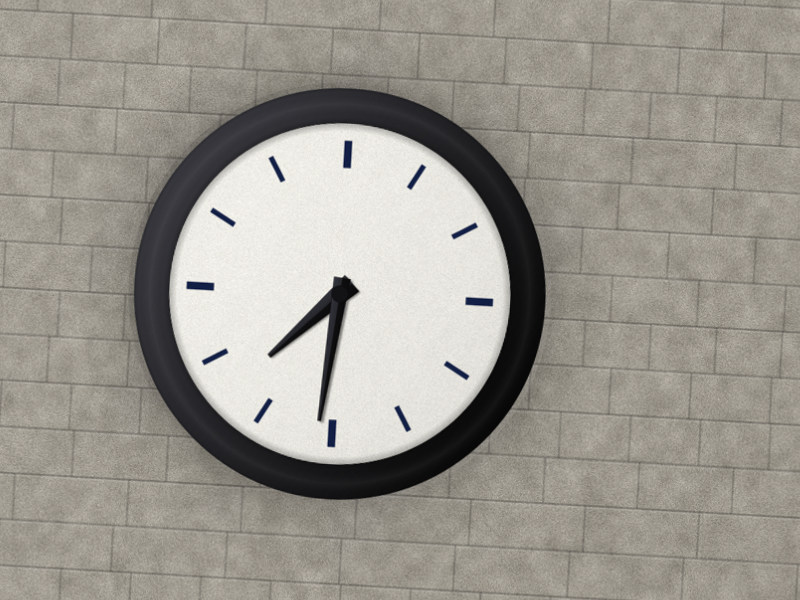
7:31
